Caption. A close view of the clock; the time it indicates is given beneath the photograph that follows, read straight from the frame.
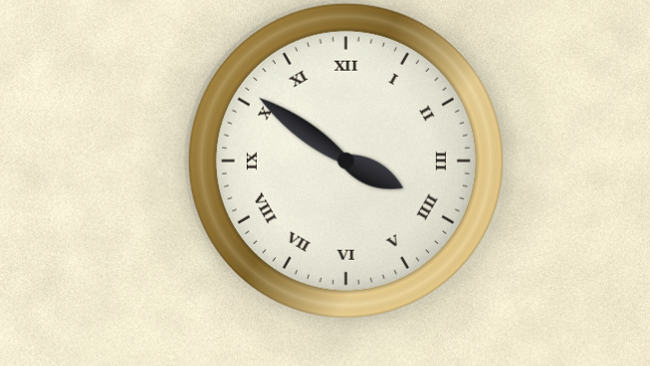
3:51
